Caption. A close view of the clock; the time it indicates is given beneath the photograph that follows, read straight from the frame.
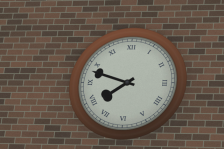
7:48
